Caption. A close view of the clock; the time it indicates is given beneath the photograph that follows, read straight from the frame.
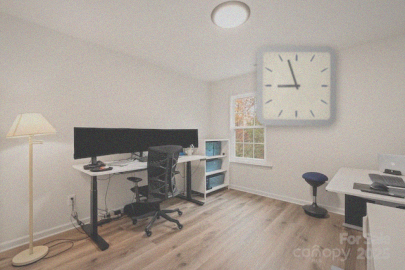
8:57
